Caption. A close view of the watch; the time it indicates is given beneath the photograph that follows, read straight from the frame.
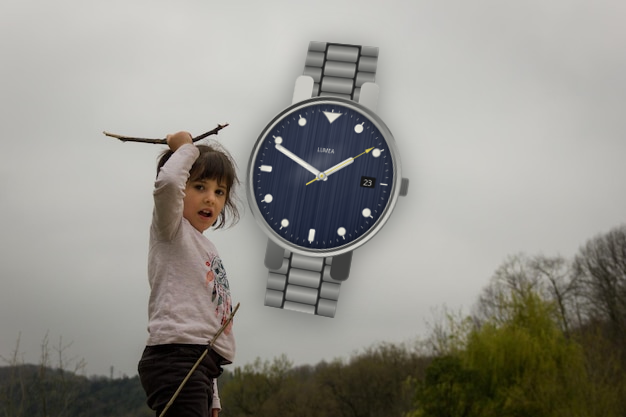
1:49:09
